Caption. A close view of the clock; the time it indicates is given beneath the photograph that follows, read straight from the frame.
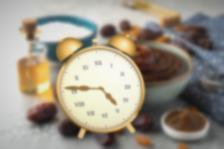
4:46
